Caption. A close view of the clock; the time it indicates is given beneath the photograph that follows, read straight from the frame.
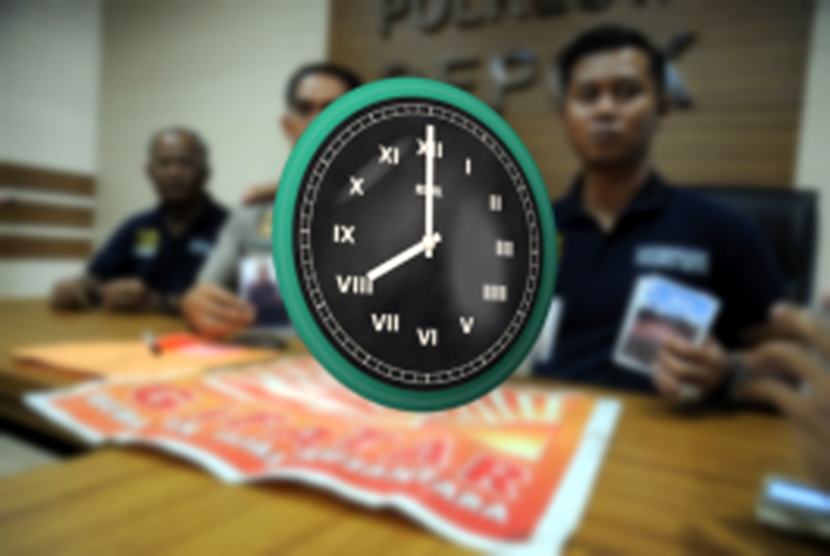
8:00
